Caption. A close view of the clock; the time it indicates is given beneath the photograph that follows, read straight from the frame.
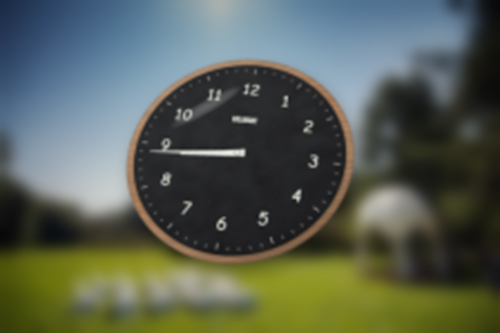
8:44
